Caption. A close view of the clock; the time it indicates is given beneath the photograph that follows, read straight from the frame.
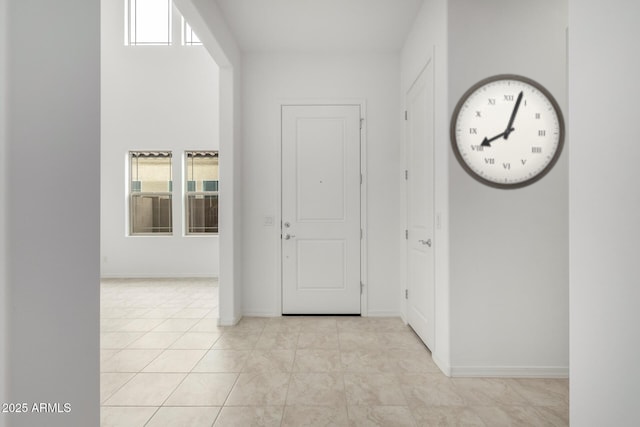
8:03
